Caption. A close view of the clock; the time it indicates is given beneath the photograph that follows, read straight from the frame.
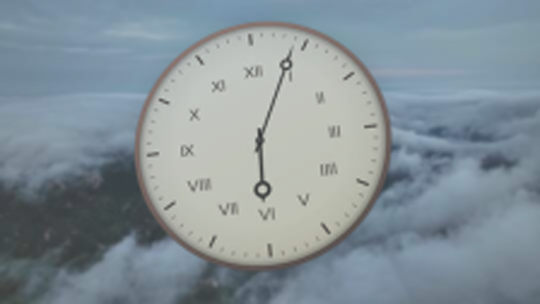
6:04
